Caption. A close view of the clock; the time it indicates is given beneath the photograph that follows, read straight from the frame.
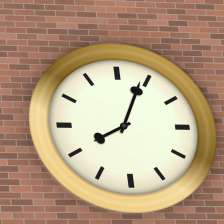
8:04
